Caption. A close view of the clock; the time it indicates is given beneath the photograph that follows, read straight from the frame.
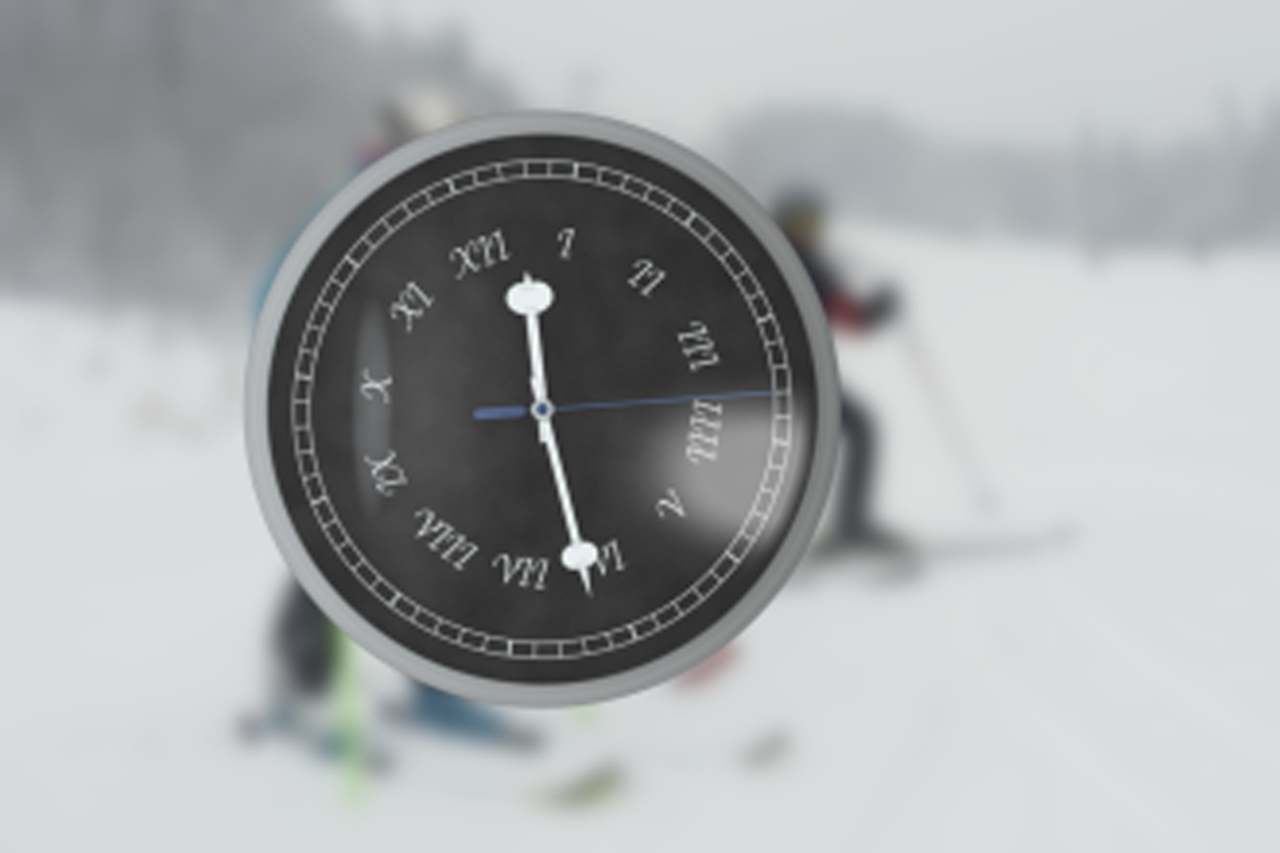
12:31:18
